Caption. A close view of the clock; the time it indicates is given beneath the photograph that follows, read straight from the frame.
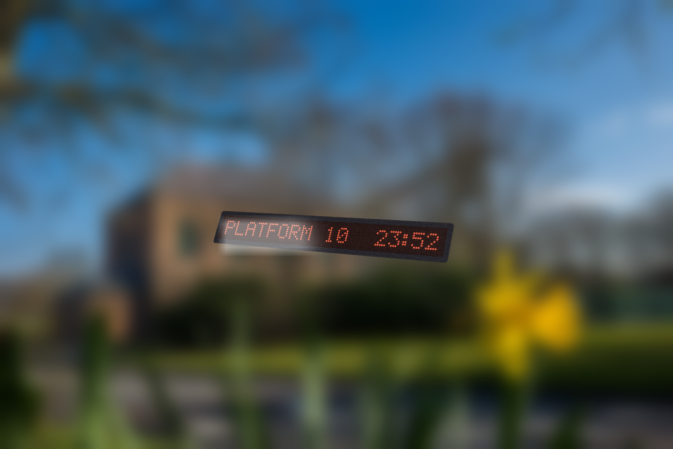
23:52
